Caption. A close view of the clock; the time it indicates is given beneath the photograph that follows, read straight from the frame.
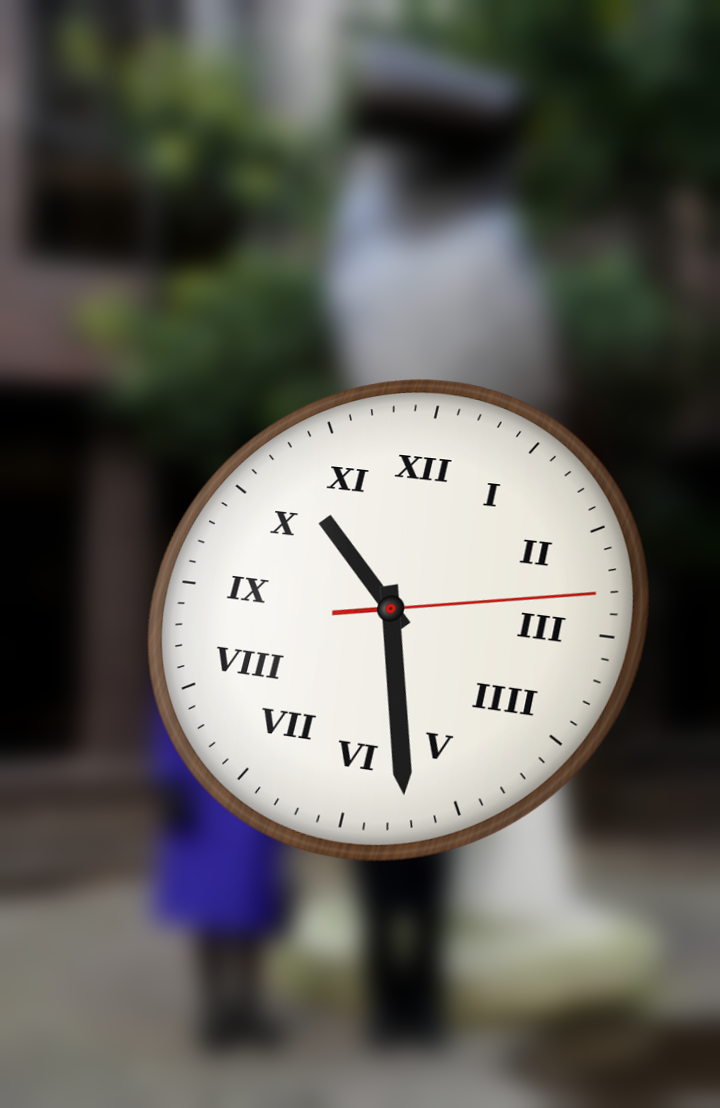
10:27:13
